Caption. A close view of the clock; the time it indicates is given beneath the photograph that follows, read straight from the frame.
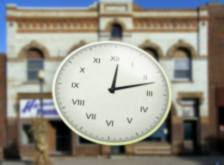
12:12
